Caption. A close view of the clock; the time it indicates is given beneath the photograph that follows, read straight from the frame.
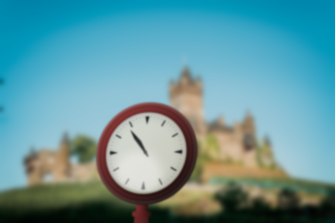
10:54
